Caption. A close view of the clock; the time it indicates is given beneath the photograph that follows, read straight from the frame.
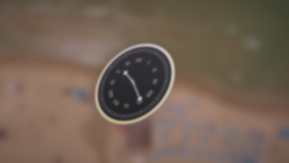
10:24
